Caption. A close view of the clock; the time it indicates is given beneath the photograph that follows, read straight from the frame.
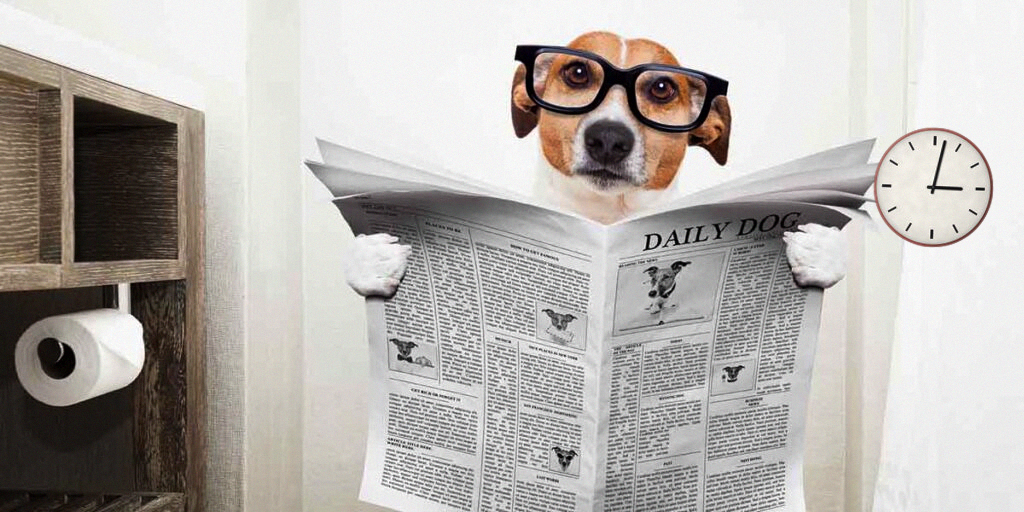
3:02
